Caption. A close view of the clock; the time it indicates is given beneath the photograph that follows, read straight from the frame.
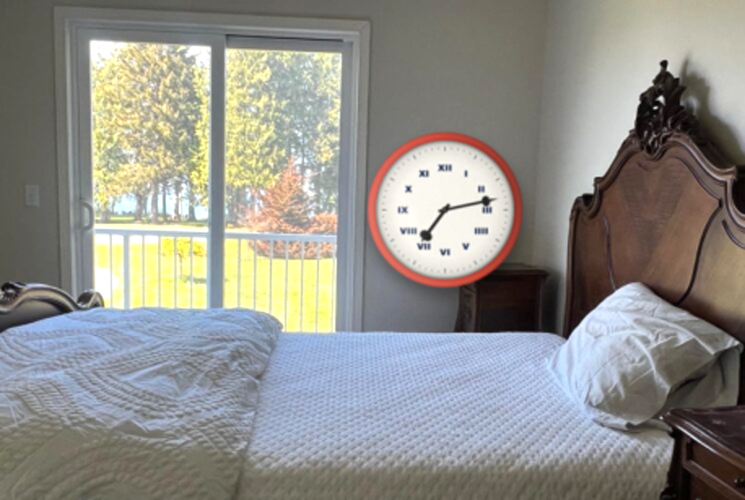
7:13
